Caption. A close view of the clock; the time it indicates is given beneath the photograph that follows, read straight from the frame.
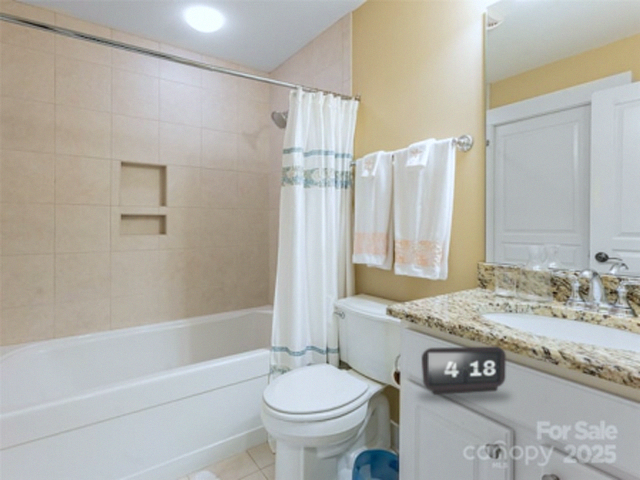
4:18
